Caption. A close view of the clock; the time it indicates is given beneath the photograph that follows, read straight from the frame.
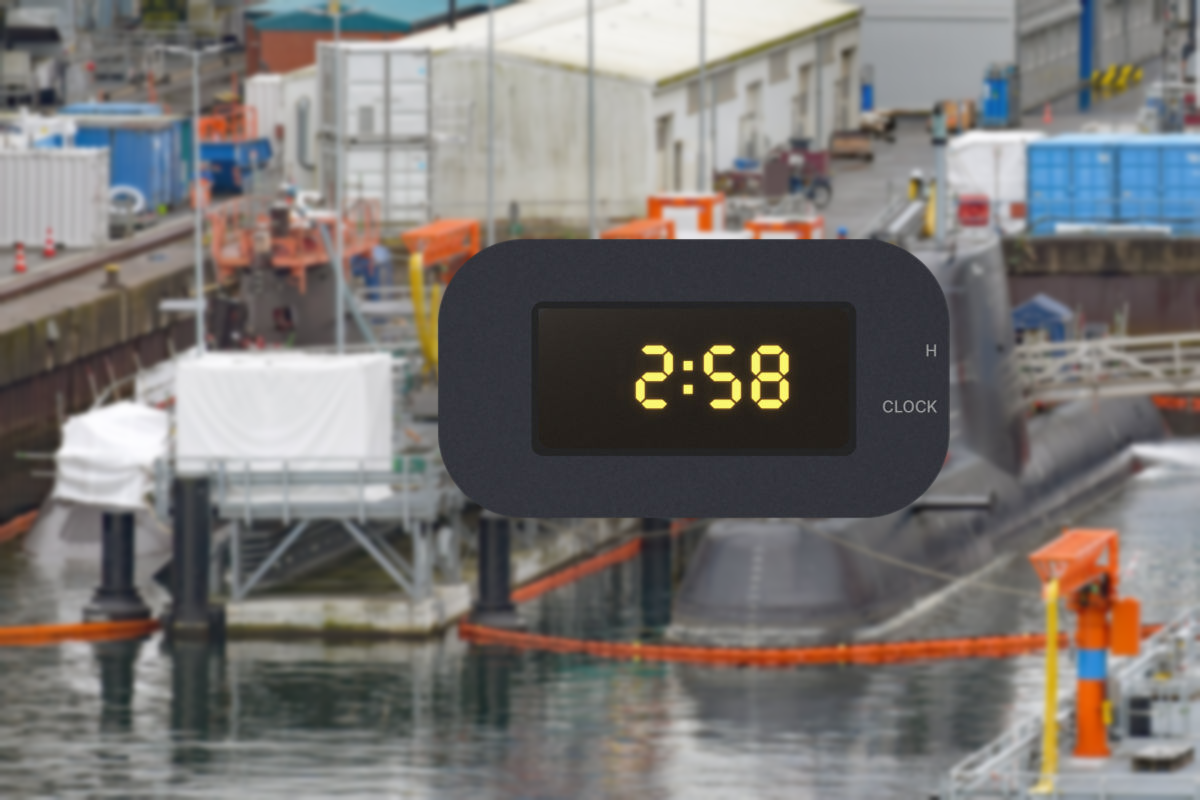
2:58
